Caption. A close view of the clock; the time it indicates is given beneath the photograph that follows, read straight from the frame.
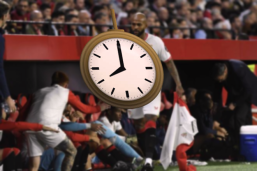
8:00
